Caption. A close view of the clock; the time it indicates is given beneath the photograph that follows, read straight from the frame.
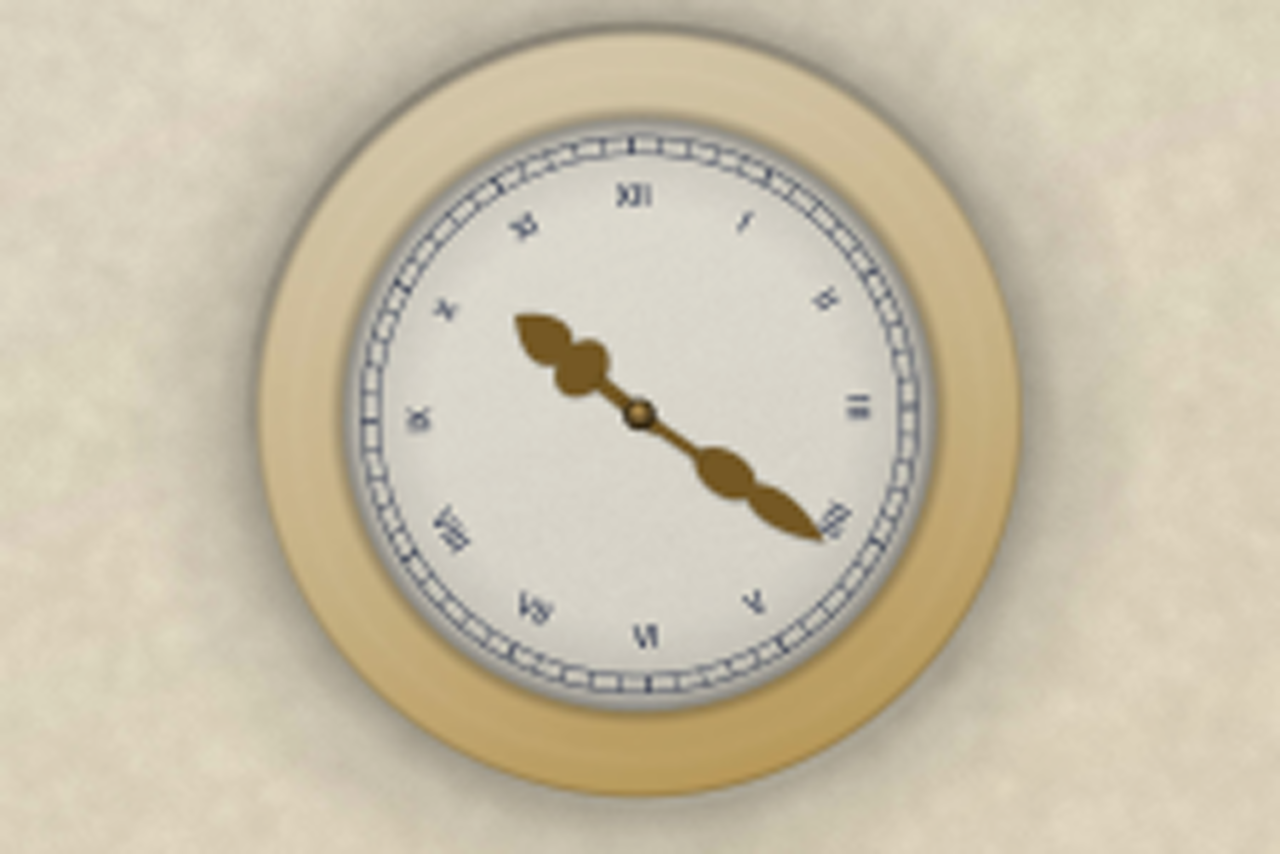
10:21
